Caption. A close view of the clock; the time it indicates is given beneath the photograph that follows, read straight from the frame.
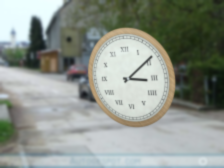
3:09
